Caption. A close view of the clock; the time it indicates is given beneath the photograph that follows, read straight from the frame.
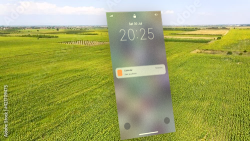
20:25
